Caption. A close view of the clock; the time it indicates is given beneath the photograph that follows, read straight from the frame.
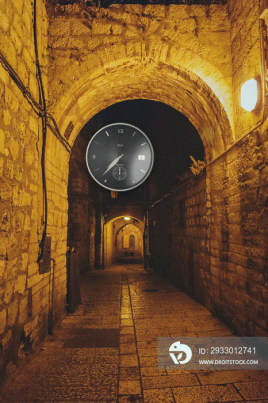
7:37
